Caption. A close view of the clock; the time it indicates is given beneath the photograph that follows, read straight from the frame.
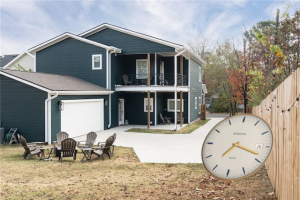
7:18
